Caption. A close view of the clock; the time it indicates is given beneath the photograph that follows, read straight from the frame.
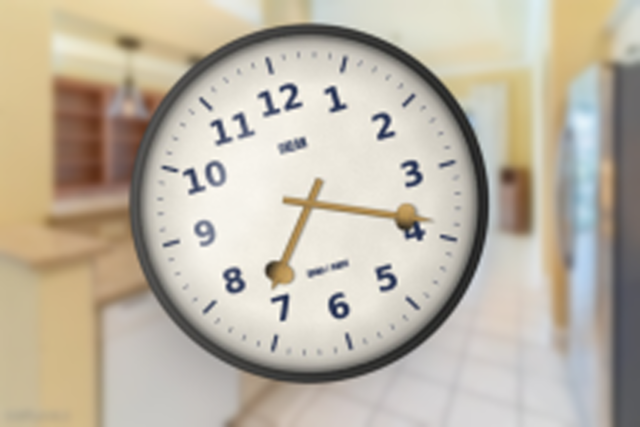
7:19
